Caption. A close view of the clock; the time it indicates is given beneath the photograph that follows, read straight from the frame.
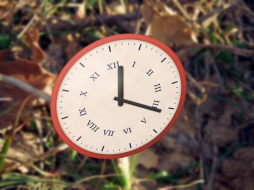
12:21
